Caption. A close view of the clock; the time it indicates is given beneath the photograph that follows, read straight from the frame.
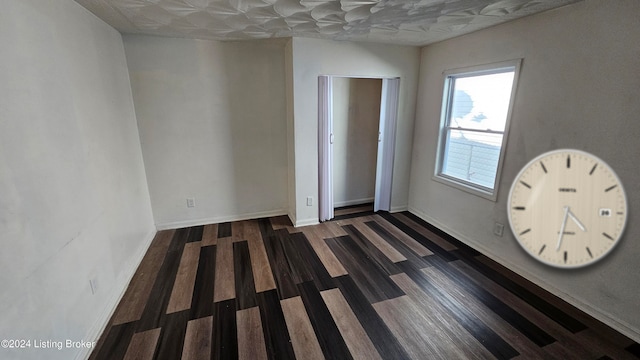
4:32
